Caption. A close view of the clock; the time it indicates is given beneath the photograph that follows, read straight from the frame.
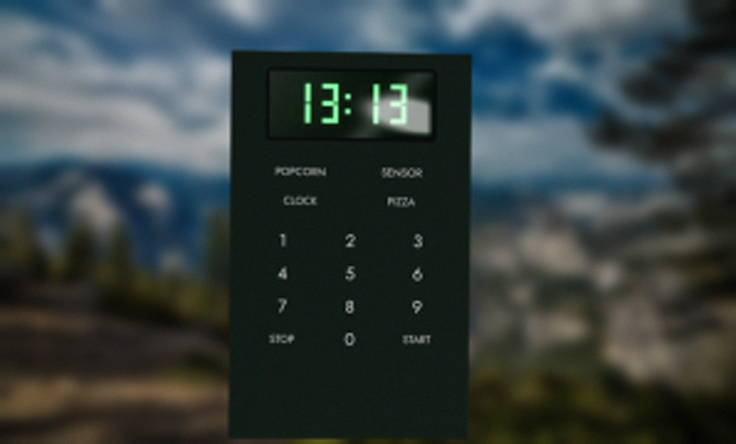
13:13
